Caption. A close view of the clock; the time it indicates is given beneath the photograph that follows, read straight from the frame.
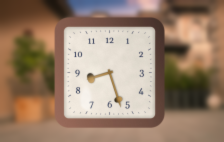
8:27
